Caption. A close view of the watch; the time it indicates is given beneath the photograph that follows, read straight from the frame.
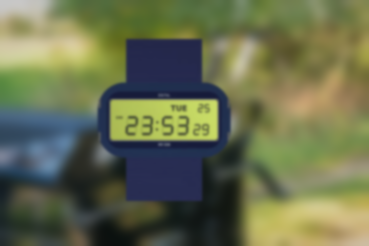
23:53
